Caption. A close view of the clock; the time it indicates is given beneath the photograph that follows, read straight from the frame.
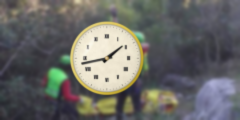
1:43
